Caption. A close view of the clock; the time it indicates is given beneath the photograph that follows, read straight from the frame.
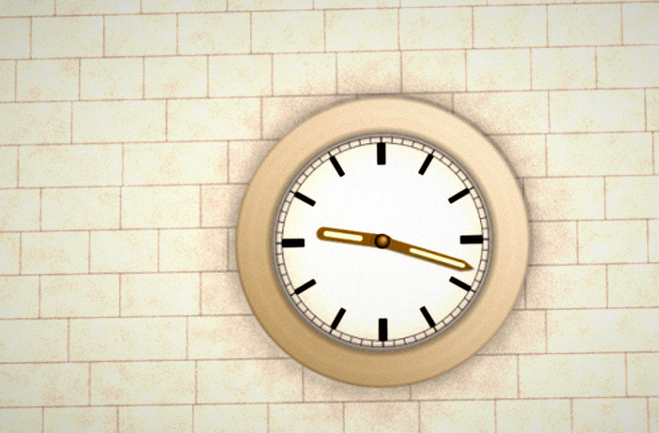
9:18
